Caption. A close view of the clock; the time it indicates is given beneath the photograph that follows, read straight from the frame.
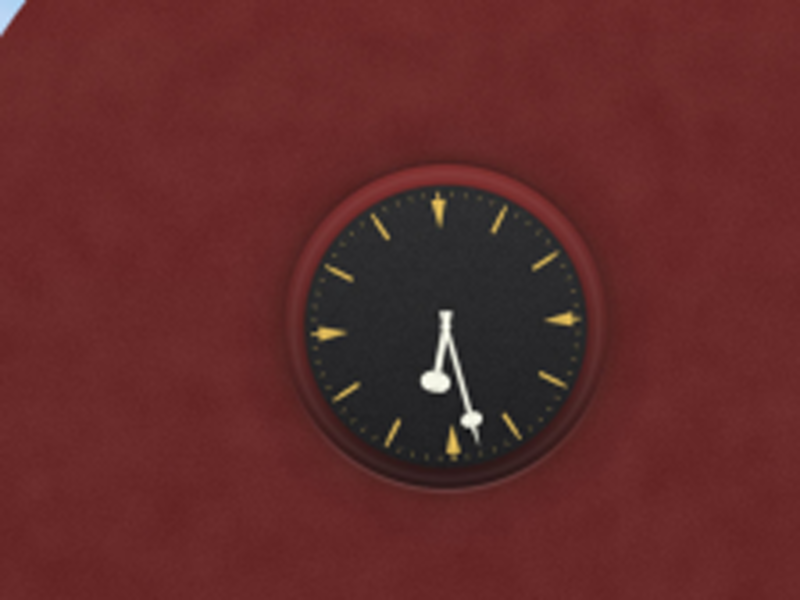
6:28
